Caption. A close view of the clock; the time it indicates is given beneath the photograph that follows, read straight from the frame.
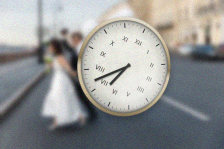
6:37
